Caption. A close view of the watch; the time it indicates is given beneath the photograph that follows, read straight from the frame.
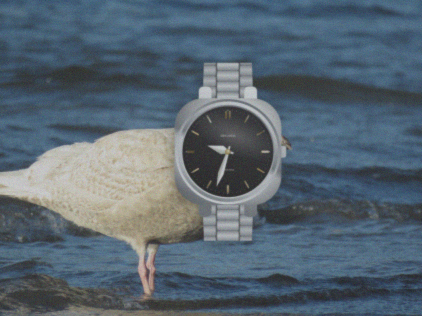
9:33
